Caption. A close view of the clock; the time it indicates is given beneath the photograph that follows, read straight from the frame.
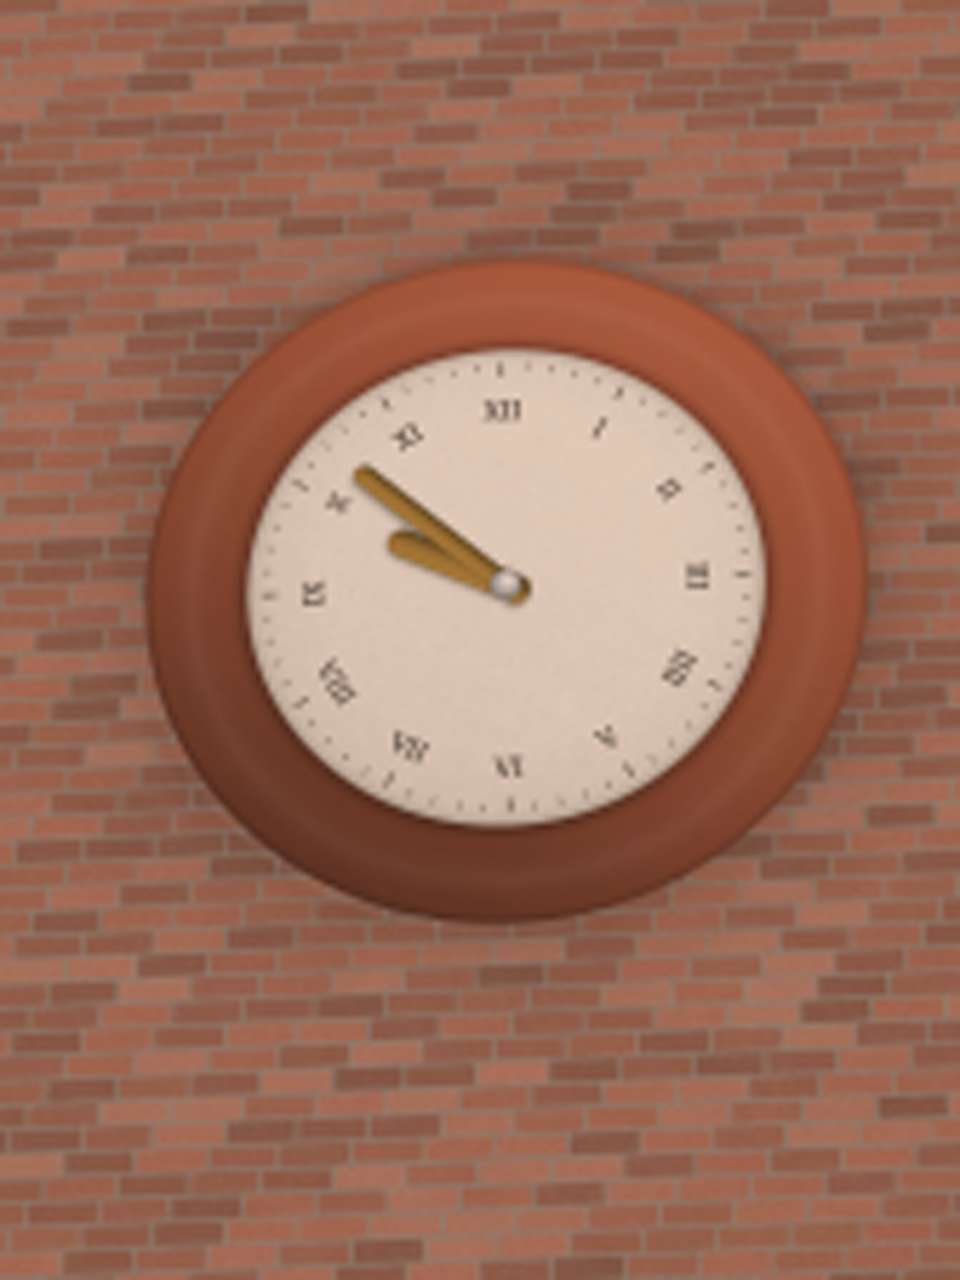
9:52
